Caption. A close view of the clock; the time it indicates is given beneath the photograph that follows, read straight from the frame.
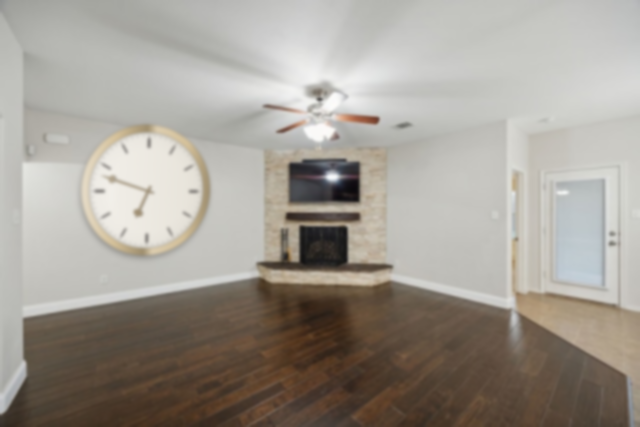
6:48
